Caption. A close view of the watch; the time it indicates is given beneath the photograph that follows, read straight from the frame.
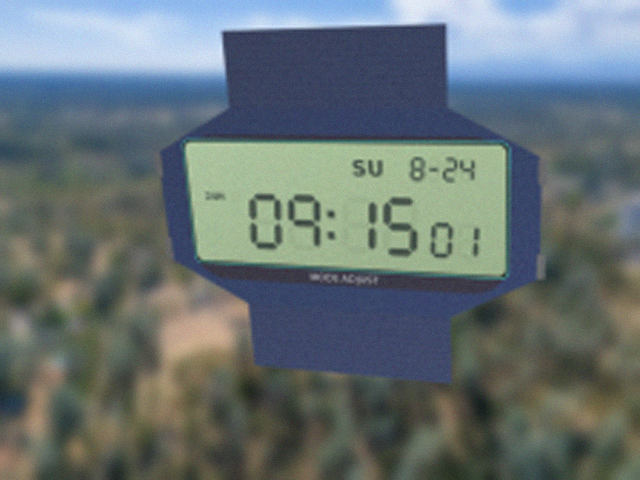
9:15:01
